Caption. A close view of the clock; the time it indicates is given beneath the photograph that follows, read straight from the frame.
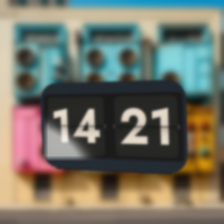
14:21
